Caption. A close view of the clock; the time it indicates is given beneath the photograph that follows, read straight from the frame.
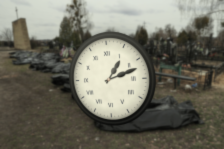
1:12
